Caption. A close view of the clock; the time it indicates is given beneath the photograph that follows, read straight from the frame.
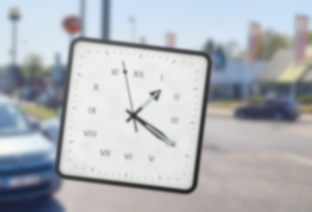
1:19:57
